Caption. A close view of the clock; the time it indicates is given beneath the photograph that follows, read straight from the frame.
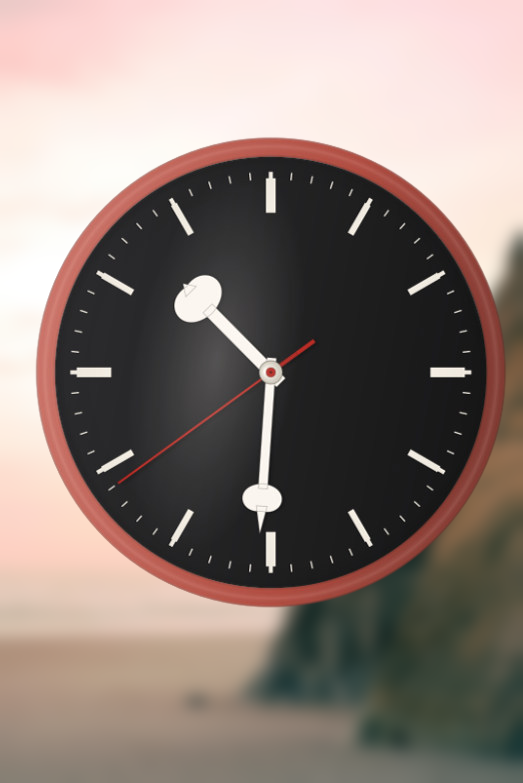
10:30:39
